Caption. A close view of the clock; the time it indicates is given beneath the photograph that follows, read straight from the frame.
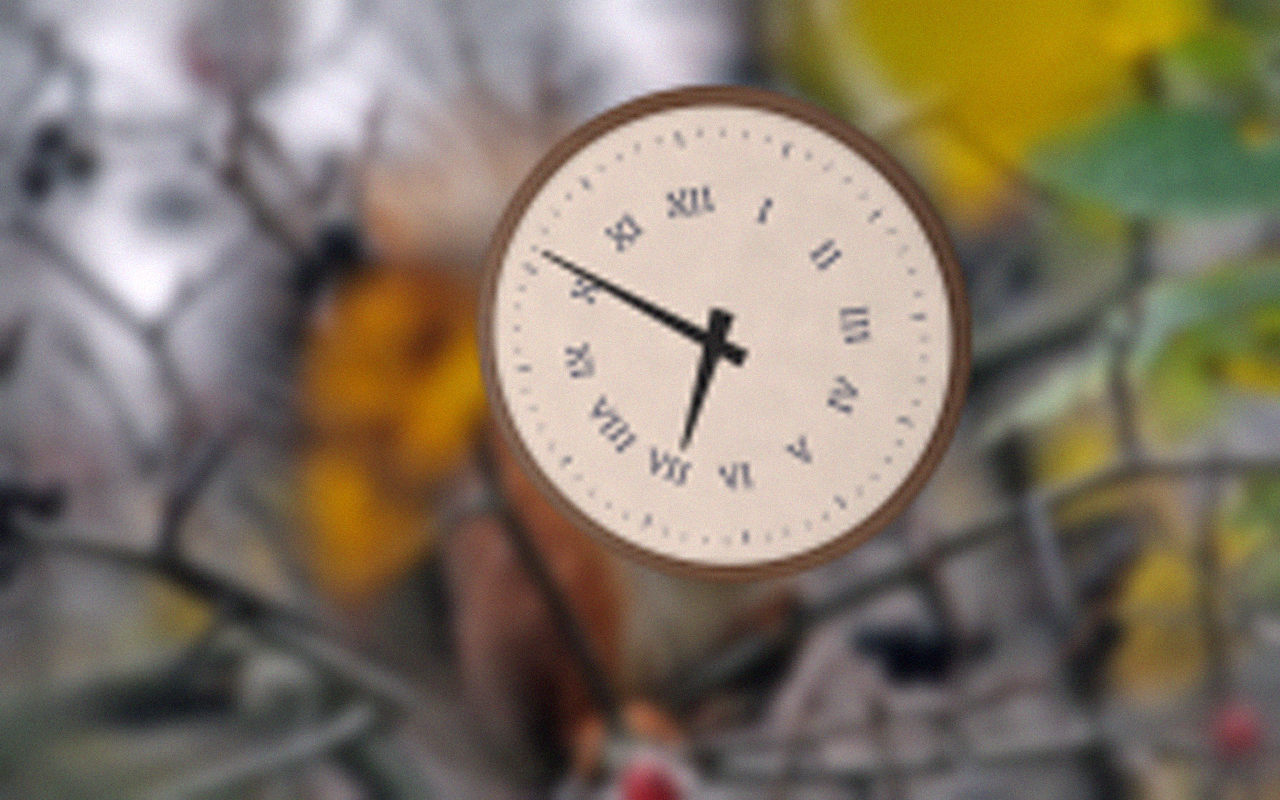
6:51
